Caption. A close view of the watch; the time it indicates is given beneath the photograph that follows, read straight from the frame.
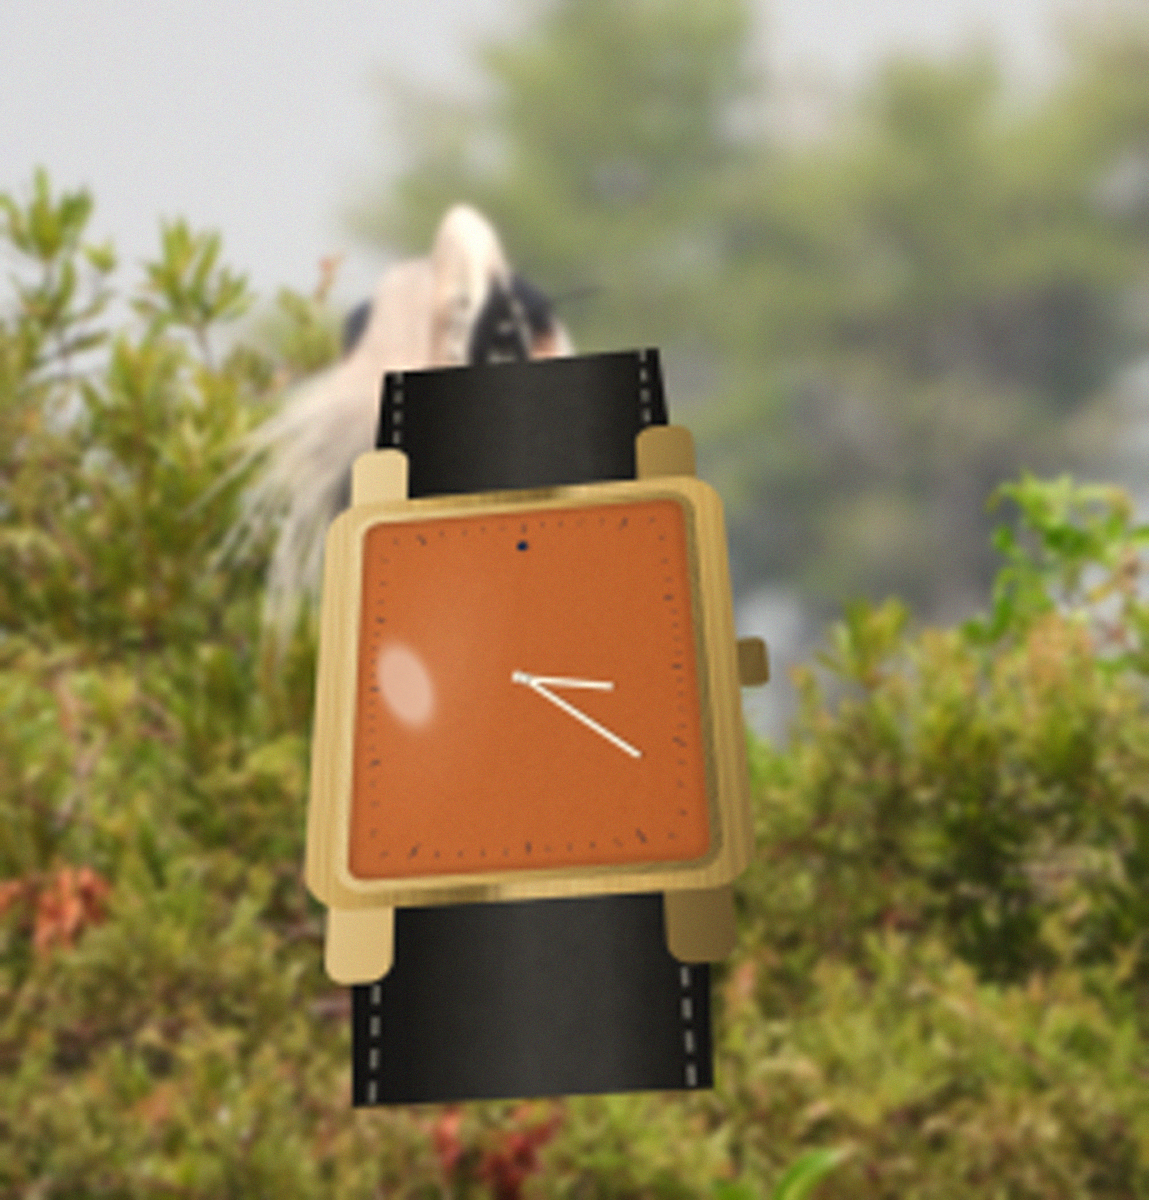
3:22
